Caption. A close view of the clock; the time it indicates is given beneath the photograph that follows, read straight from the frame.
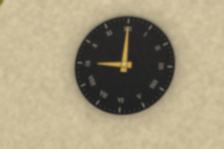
9:00
